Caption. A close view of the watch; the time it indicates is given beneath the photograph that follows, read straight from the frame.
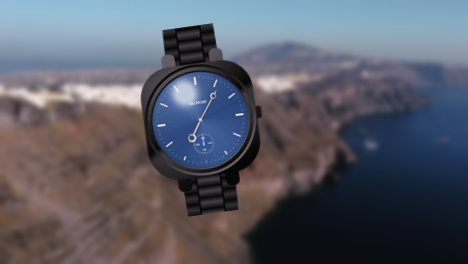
7:06
